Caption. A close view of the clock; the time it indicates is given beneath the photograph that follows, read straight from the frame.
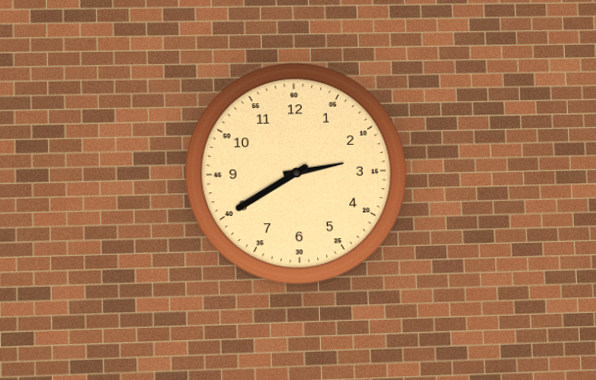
2:40
